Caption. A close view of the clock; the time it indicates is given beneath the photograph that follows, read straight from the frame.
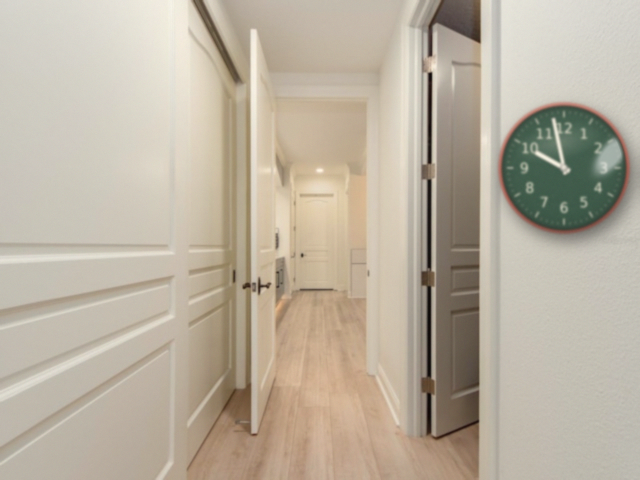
9:58
